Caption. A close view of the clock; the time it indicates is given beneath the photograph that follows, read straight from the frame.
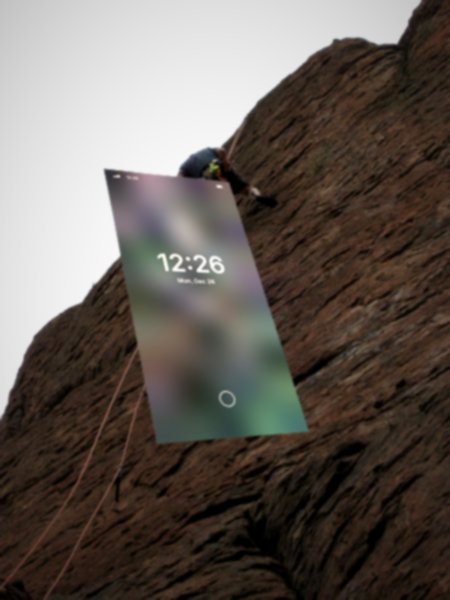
12:26
